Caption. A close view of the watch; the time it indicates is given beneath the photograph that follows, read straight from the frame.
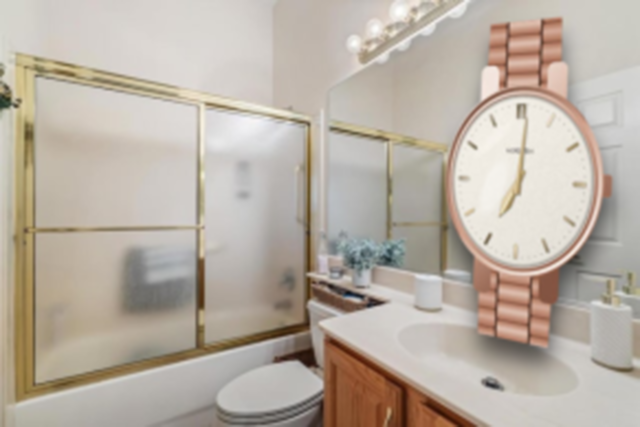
7:01
